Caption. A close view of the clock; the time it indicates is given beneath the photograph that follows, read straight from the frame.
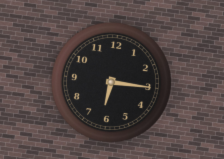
6:15
